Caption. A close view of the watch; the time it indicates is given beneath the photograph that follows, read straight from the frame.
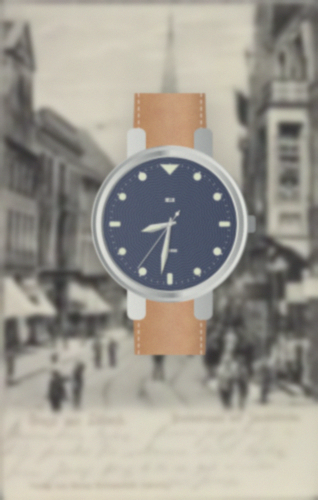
8:31:36
